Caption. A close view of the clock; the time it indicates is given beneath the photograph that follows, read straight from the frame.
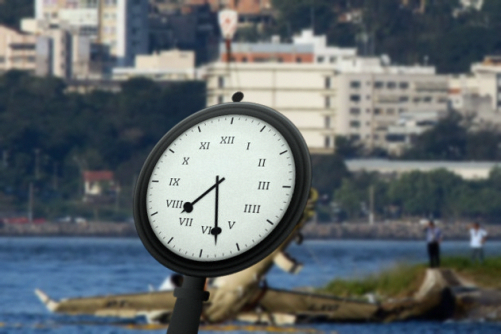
7:28
